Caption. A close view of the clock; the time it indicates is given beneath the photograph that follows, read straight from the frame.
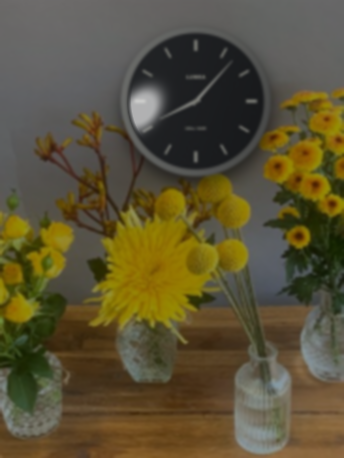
8:07
